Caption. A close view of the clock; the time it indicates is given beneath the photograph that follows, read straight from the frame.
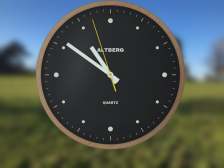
10:50:57
